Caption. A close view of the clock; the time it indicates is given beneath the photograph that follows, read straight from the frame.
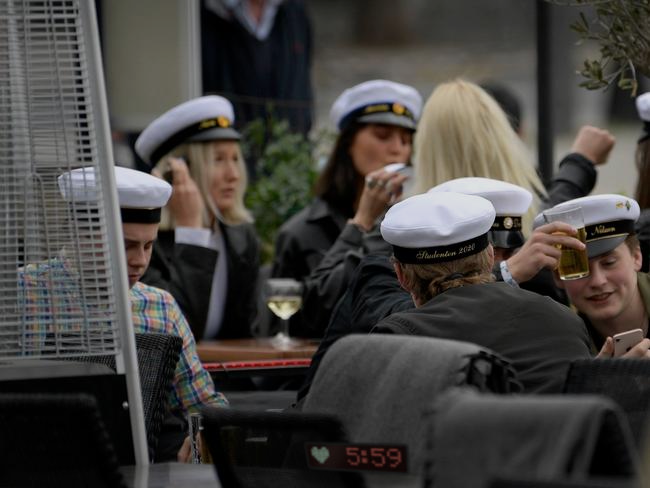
5:59
